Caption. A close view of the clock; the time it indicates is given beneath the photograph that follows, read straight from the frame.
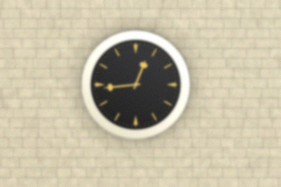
12:44
